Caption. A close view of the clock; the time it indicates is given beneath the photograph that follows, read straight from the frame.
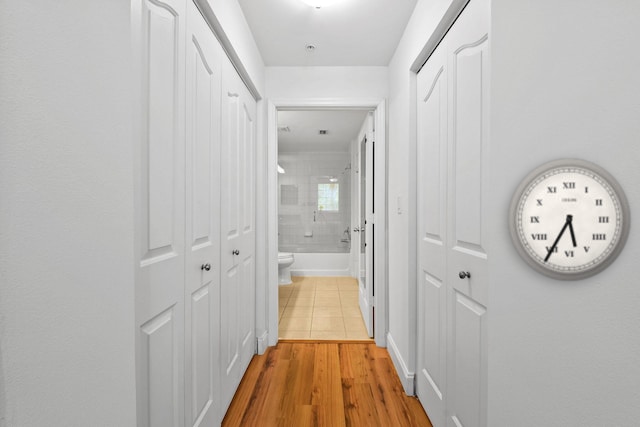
5:35
